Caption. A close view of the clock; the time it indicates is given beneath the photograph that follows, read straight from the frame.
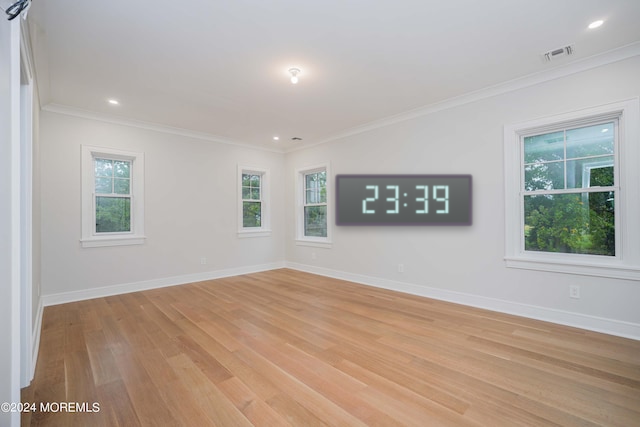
23:39
